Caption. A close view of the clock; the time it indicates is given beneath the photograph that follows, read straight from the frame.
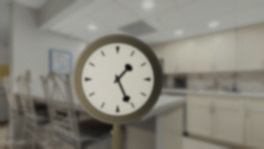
1:26
